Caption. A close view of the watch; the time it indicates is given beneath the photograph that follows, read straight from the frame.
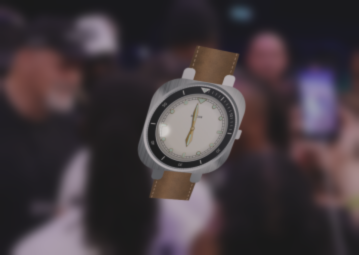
5:59
